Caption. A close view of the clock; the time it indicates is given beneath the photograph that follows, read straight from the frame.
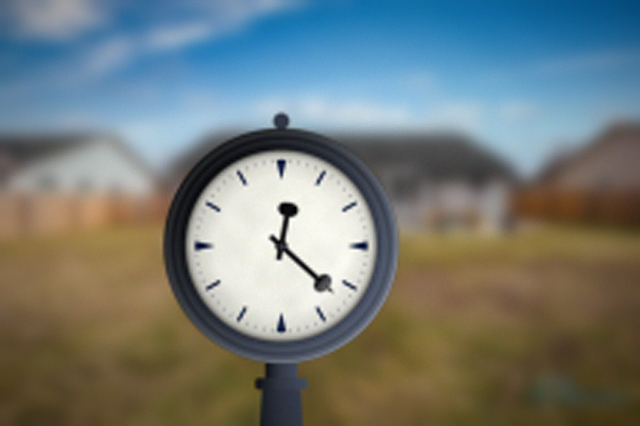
12:22
